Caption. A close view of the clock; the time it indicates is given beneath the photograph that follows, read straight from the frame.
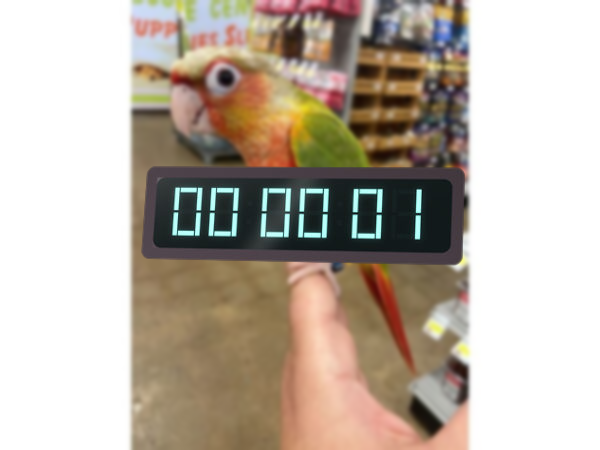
0:00:01
